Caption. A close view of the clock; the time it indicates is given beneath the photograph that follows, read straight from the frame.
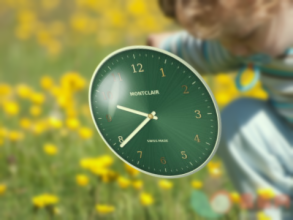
9:39
